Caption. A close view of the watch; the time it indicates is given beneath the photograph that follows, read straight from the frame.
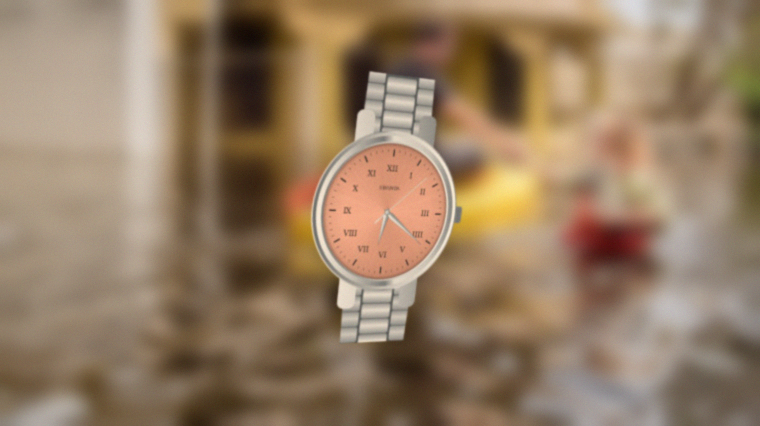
6:21:08
